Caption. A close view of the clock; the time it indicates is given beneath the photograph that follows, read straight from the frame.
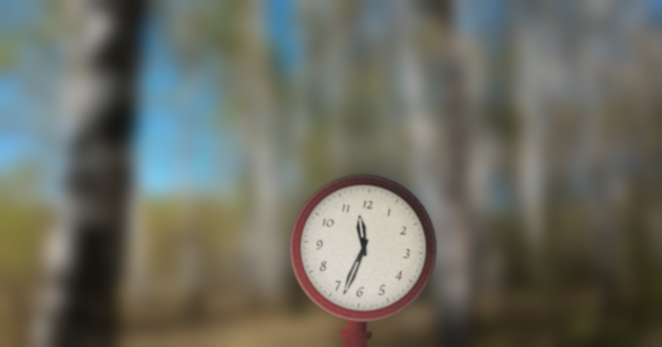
11:33
